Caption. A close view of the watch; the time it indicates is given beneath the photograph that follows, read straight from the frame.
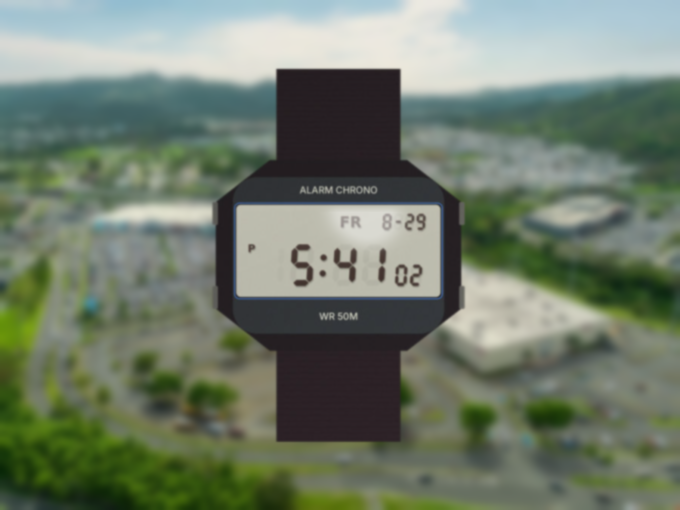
5:41:02
